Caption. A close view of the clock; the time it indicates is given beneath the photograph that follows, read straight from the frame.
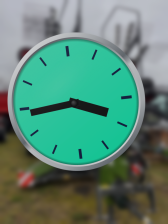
3:44
